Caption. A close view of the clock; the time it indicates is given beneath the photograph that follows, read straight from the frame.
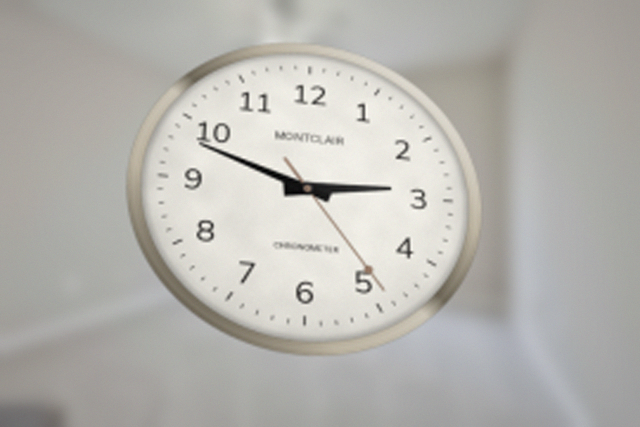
2:48:24
